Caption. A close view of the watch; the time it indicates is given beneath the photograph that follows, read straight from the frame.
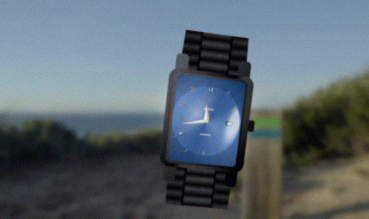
11:43
